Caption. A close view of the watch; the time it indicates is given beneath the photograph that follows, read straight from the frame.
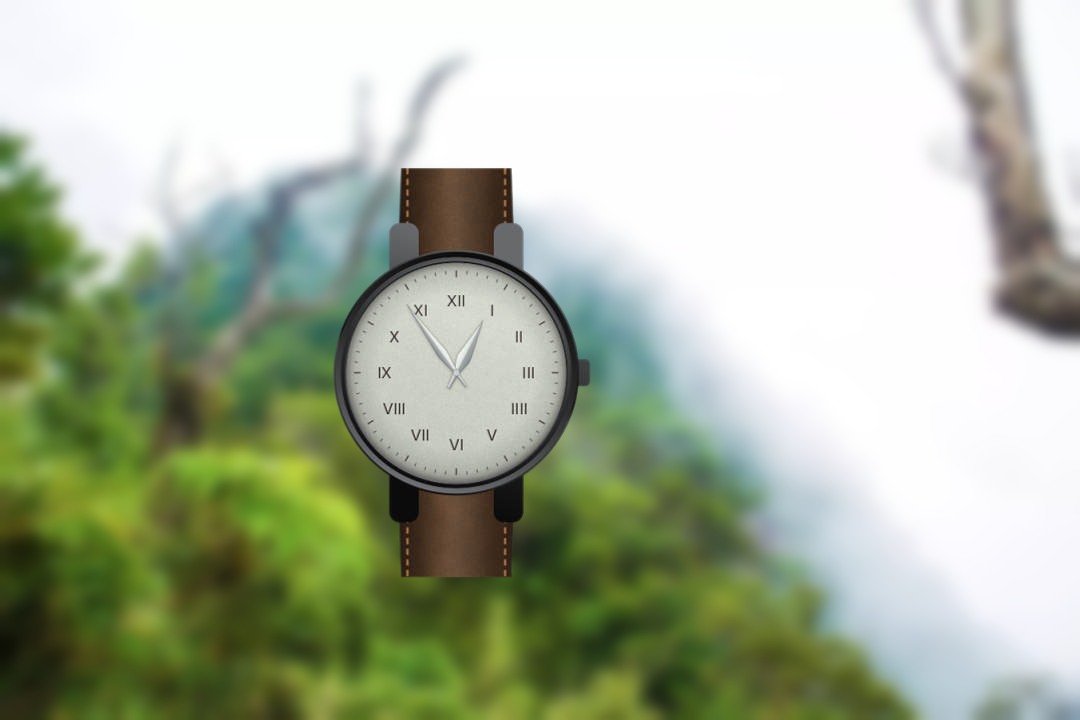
12:54
